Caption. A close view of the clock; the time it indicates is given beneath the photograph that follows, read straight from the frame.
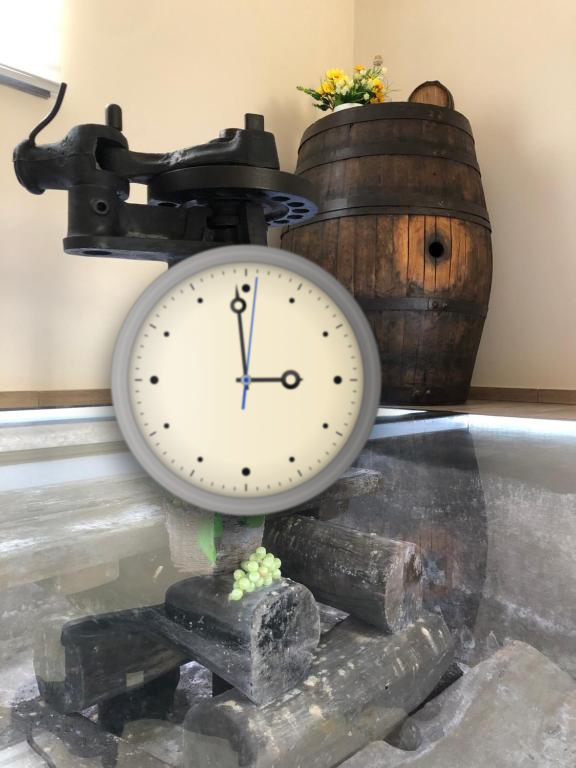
2:59:01
